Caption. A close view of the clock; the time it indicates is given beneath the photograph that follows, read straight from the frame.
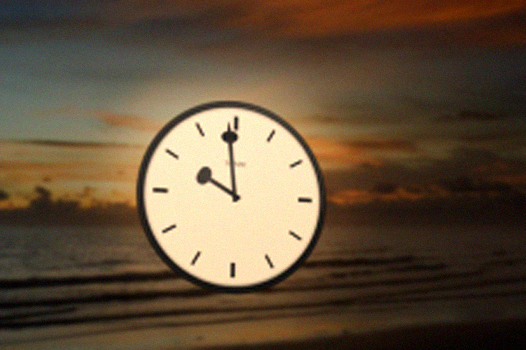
9:59
